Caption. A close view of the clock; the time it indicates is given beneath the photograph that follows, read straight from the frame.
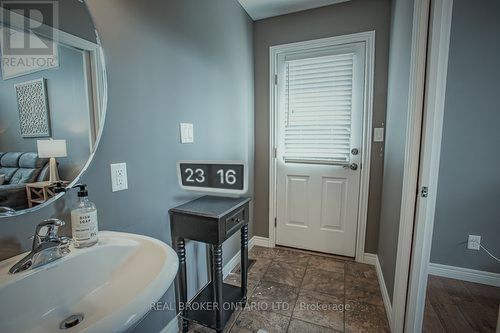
23:16
